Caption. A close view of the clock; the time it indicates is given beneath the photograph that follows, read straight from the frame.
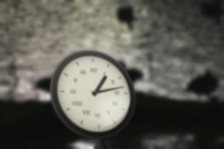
1:13
